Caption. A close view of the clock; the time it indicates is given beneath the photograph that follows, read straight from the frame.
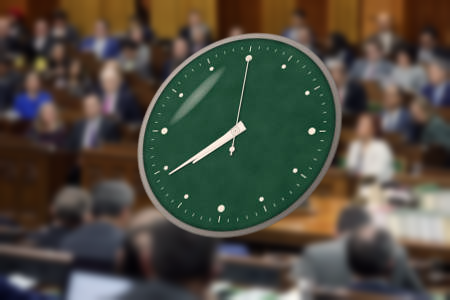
7:39:00
